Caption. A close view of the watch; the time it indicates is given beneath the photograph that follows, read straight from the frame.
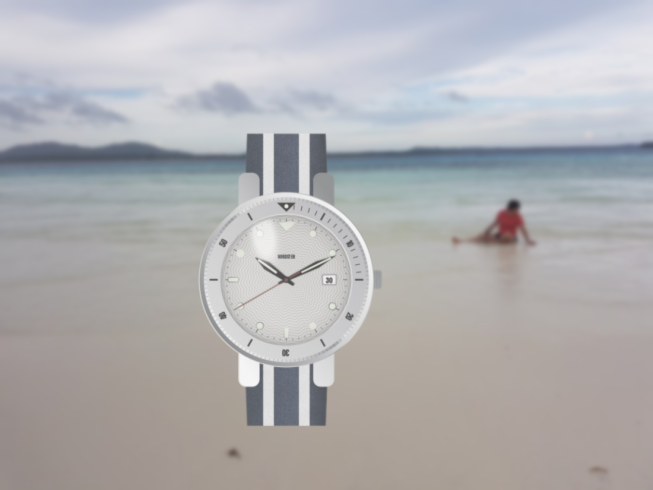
10:10:40
